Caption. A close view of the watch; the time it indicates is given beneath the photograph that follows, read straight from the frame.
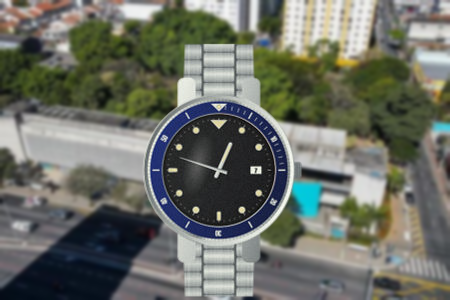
12:48
